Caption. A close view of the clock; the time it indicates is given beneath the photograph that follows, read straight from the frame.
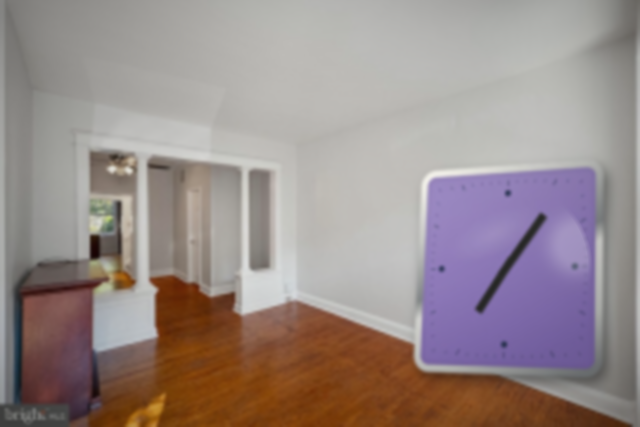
7:06
